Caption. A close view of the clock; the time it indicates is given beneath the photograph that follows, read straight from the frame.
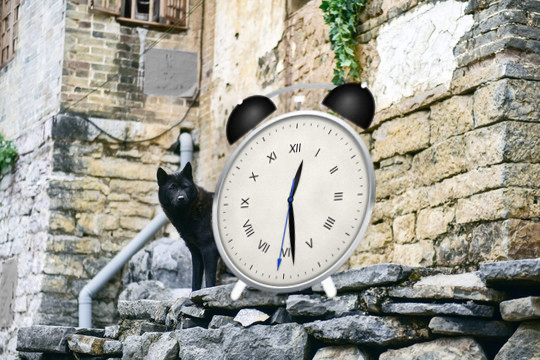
12:28:31
